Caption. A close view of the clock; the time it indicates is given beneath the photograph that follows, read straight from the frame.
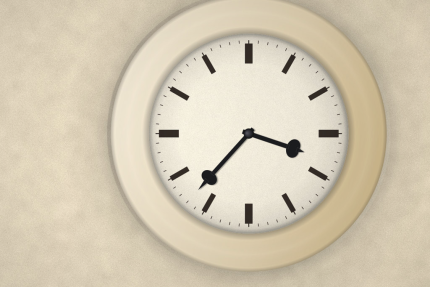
3:37
